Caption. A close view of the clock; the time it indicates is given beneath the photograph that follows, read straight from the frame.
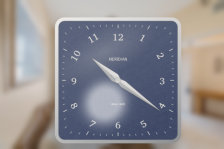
10:21
